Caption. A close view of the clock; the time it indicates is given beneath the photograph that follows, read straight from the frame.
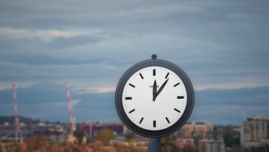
12:06
